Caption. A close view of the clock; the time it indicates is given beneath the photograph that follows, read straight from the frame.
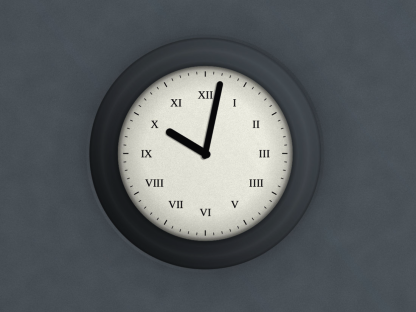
10:02
